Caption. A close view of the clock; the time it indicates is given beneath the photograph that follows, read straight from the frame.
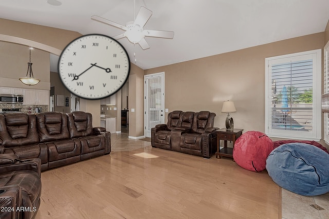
3:38
